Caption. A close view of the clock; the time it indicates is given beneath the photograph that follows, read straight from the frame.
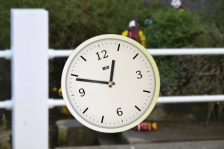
12:49
